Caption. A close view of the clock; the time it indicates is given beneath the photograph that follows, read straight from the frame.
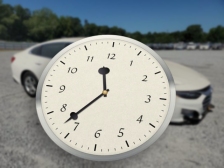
11:37
